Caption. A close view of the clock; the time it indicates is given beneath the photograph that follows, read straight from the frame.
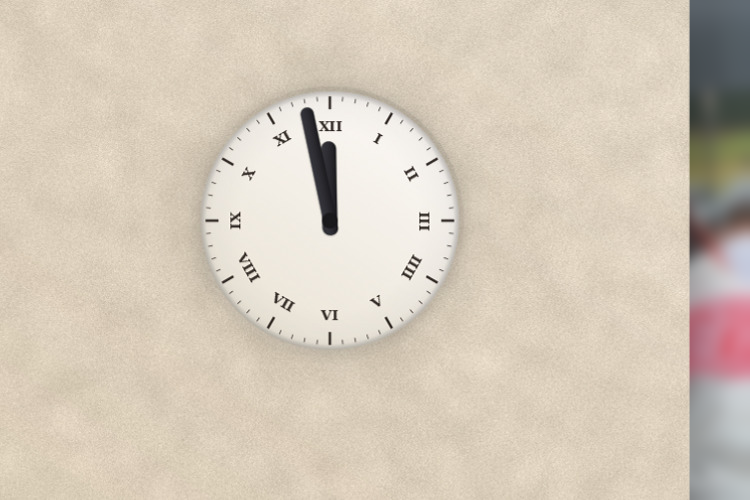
11:58
